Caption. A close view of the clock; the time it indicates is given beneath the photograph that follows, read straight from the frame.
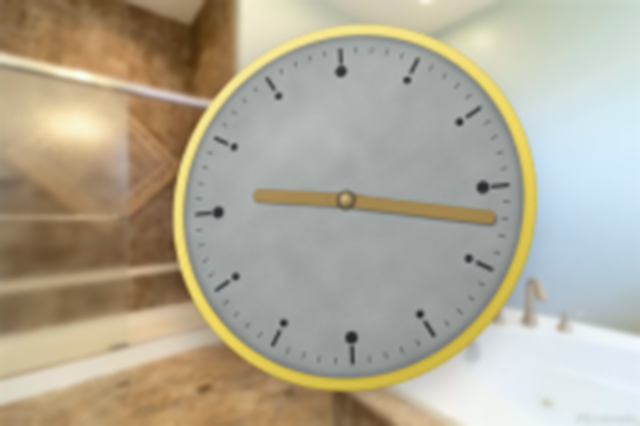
9:17
